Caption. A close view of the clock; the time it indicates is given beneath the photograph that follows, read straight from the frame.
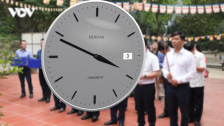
3:49
